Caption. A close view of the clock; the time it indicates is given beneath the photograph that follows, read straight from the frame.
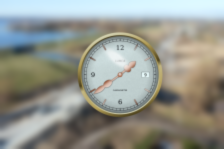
1:39
